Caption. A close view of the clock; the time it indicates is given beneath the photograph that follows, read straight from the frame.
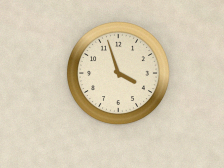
3:57
